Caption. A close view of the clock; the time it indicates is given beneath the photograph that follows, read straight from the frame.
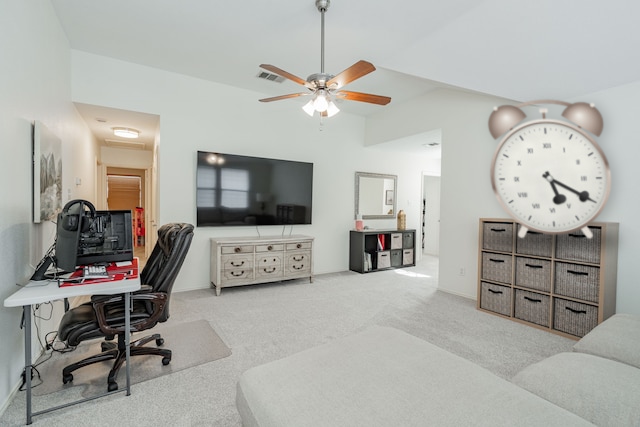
5:20
